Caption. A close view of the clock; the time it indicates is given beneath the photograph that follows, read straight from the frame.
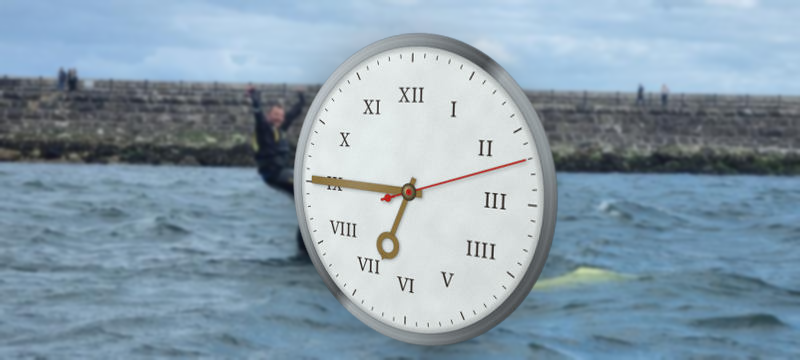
6:45:12
